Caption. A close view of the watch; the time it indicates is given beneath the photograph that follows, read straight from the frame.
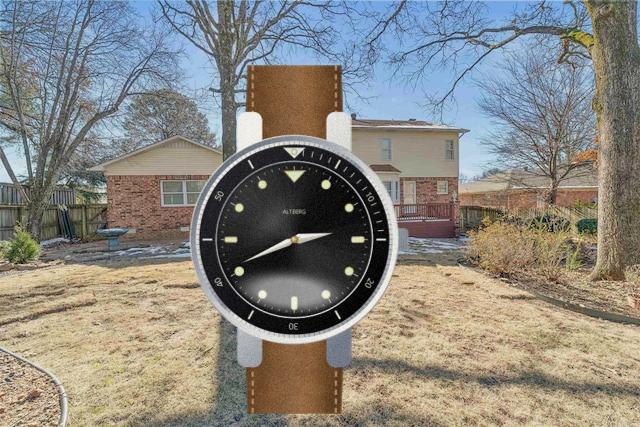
2:41
